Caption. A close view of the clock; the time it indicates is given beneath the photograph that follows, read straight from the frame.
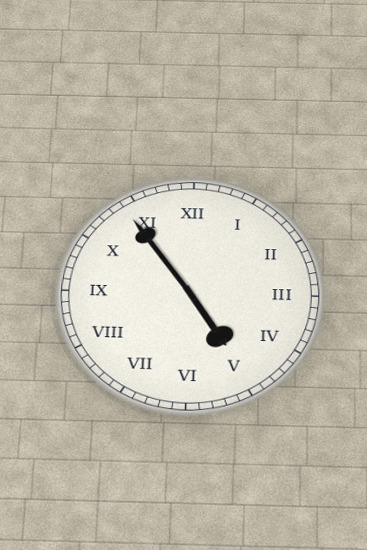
4:54
